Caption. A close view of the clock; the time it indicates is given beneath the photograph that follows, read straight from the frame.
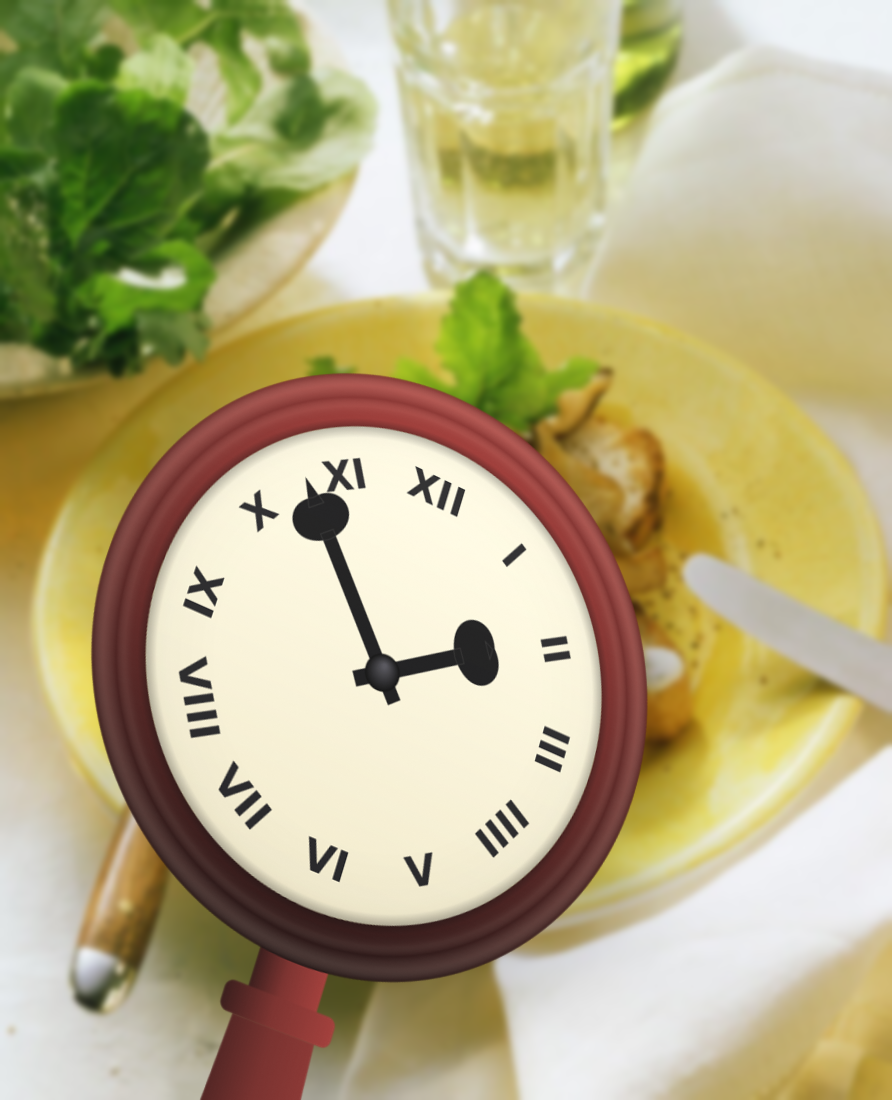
1:53
